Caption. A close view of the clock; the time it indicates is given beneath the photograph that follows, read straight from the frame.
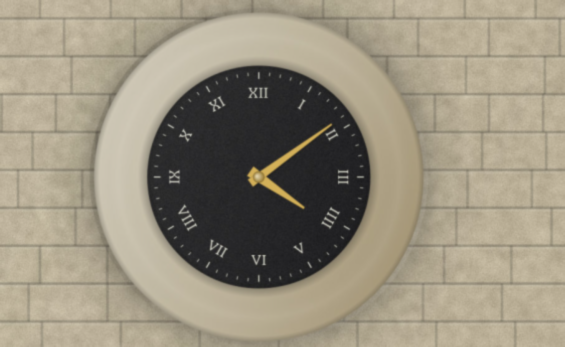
4:09
